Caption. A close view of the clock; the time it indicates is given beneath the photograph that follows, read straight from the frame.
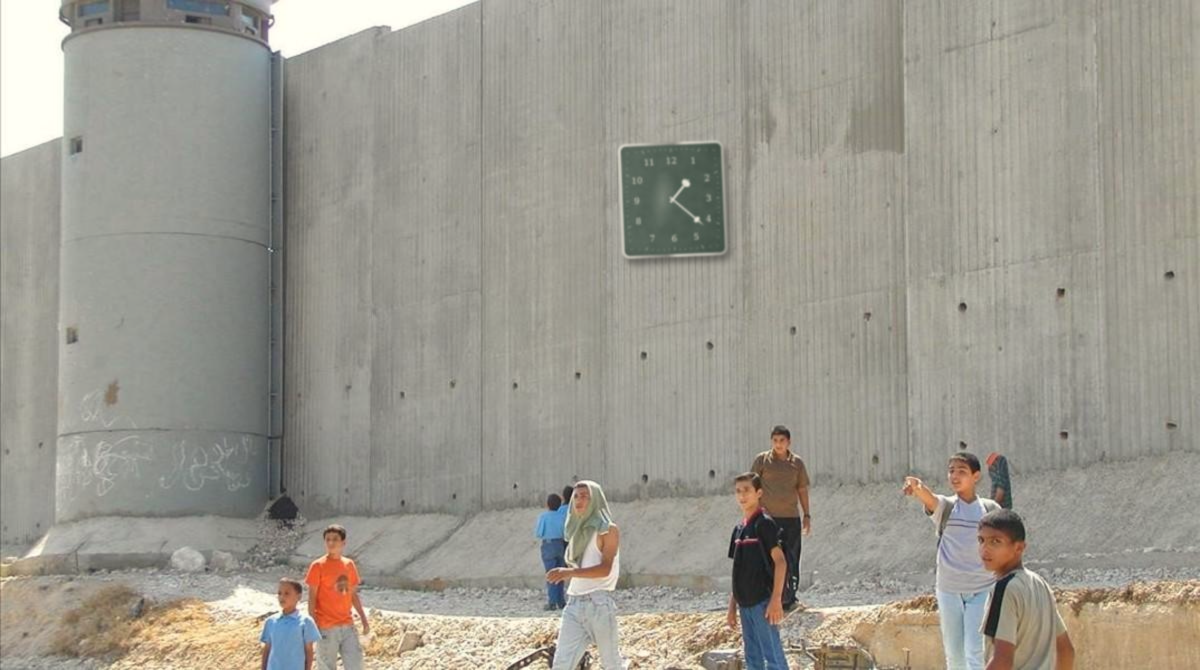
1:22
